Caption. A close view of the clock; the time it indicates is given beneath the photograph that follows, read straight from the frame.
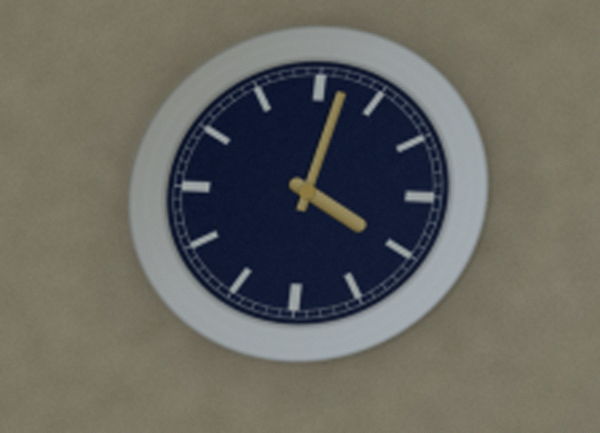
4:02
